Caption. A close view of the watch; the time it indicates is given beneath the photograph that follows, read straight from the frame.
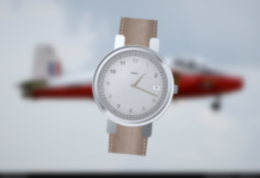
1:18
